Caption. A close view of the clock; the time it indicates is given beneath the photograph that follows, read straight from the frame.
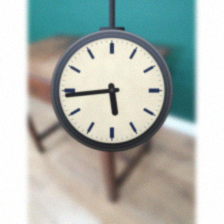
5:44
